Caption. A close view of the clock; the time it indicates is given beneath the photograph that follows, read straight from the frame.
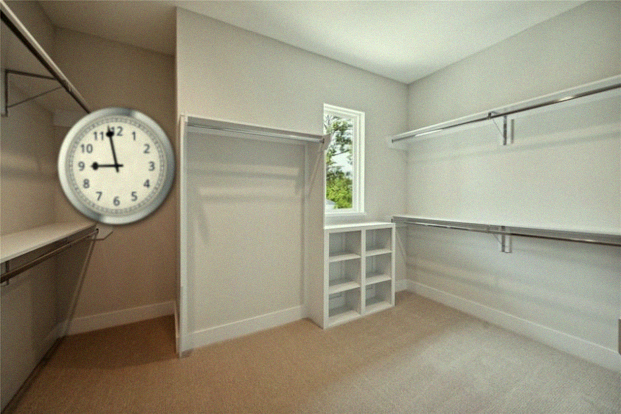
8:58
